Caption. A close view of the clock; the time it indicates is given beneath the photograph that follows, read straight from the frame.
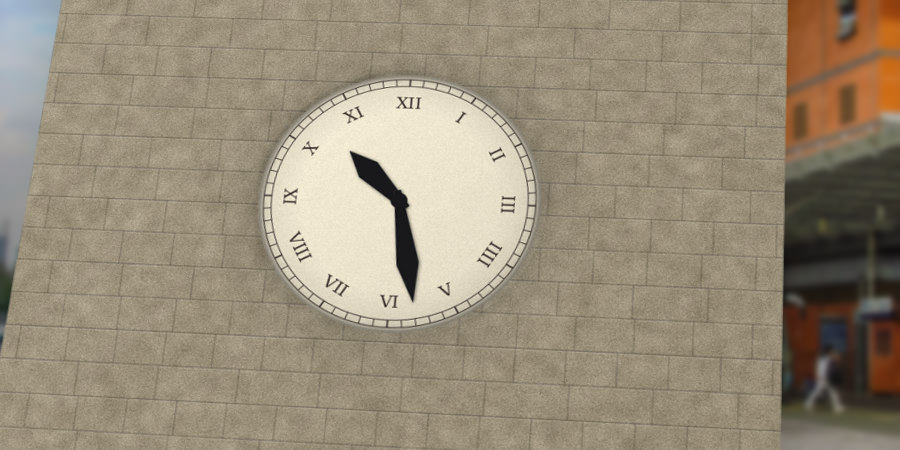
10:28
